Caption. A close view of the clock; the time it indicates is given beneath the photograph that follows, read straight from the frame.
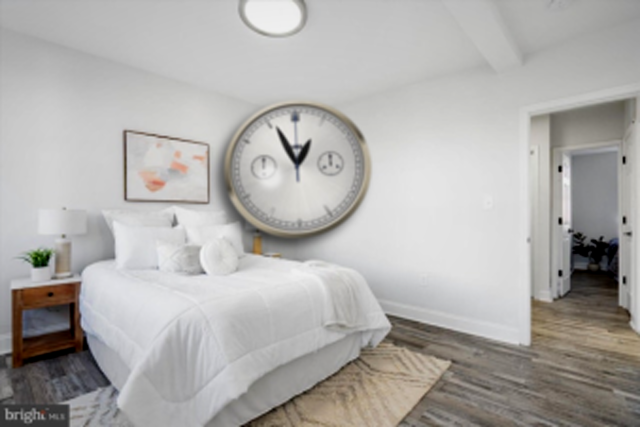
12:56
